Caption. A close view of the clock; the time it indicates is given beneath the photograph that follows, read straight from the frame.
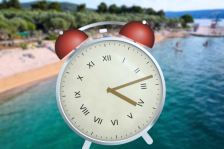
4:13
